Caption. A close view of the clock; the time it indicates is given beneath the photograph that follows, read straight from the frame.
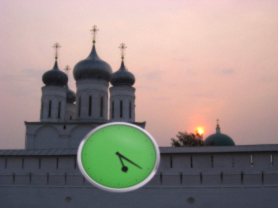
5:21
